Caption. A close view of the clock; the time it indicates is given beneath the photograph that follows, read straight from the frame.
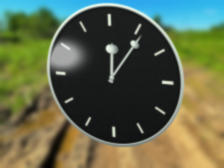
12:06
